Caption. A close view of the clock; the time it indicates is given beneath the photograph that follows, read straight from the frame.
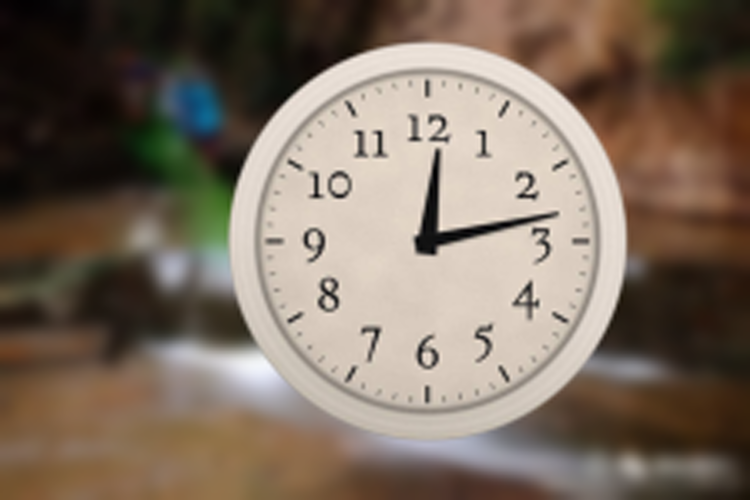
12:13
